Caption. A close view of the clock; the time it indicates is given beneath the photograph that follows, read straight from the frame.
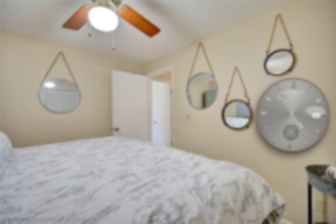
4:54
